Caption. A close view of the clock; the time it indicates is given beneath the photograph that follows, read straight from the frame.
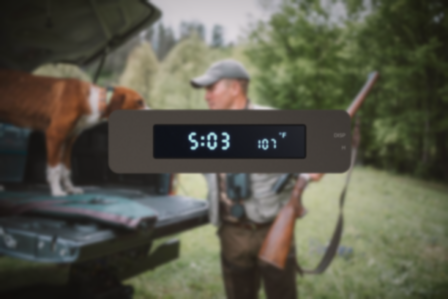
5:03
